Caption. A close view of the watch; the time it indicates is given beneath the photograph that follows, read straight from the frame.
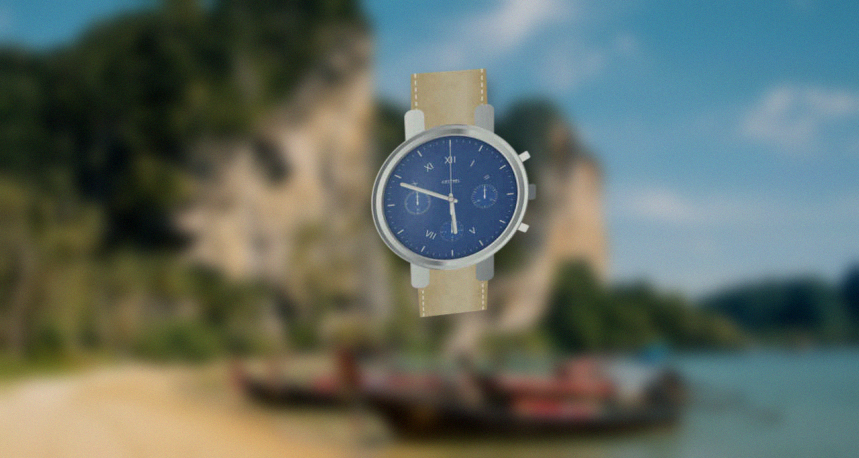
5:49
